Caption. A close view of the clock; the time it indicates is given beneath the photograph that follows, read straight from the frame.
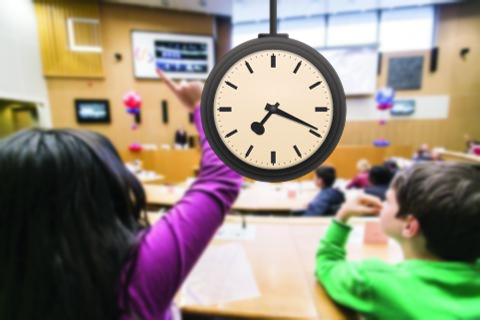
7:19
